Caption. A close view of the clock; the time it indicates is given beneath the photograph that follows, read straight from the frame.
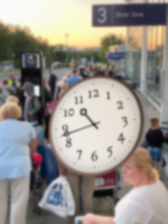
10:43
